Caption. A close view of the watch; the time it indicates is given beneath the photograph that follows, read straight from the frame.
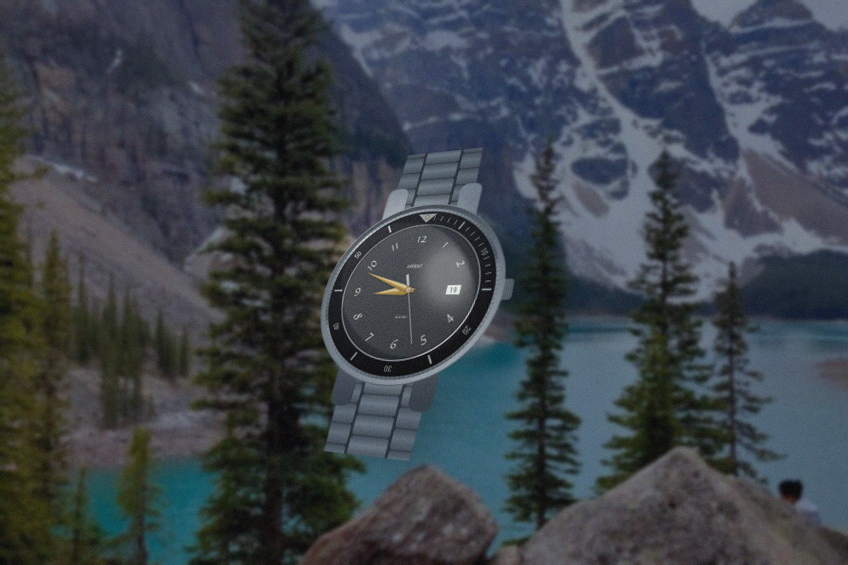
8:48:27
